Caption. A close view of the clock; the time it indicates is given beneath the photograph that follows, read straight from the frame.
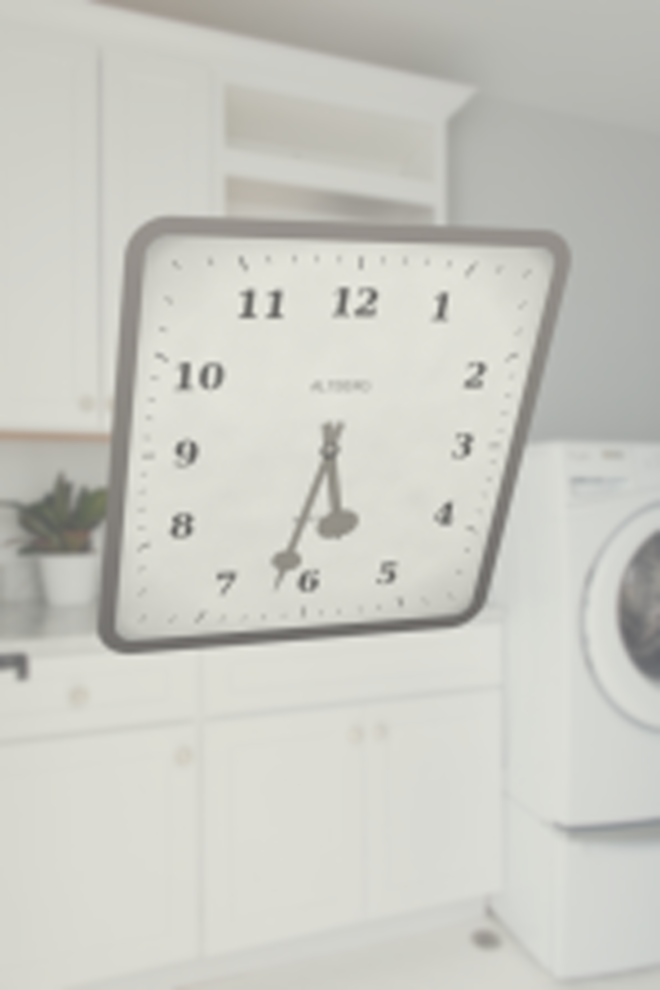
5:32
